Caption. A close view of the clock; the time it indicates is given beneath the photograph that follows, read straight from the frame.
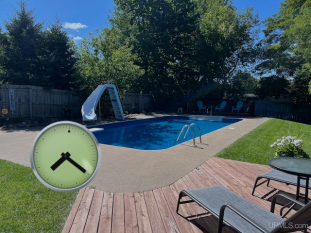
7:20
